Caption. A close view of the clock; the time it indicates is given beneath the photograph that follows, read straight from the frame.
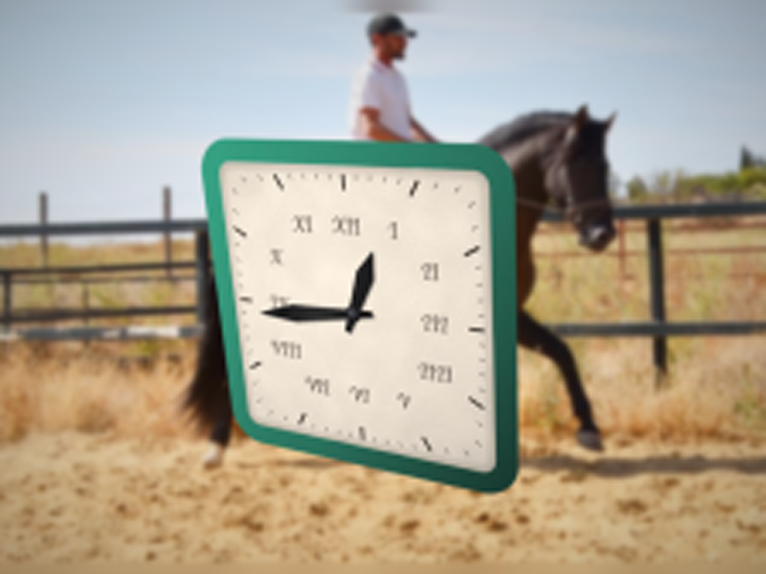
12:44
